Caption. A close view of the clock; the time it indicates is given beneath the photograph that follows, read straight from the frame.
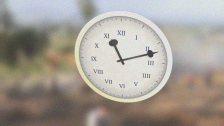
11:12
